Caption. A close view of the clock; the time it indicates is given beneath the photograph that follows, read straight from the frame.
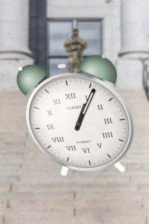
1:06
